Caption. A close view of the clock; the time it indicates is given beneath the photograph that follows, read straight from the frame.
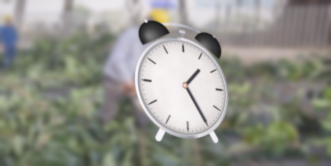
1:25
